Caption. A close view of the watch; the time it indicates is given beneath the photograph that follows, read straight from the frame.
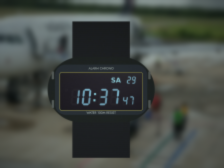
10:37:47
